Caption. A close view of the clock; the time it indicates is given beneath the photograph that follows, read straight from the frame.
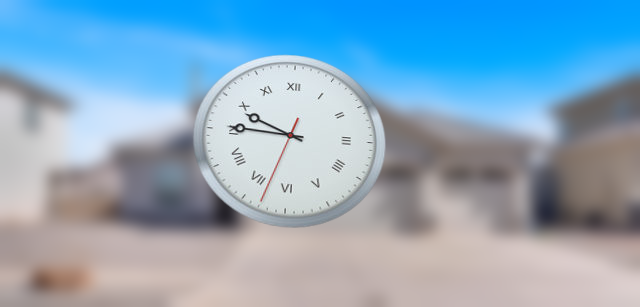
9:45:33
